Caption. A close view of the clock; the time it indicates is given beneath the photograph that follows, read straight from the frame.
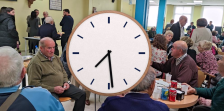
7:29
